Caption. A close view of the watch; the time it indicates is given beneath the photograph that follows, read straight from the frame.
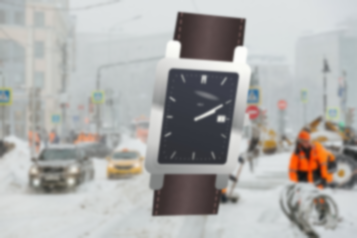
2:10
